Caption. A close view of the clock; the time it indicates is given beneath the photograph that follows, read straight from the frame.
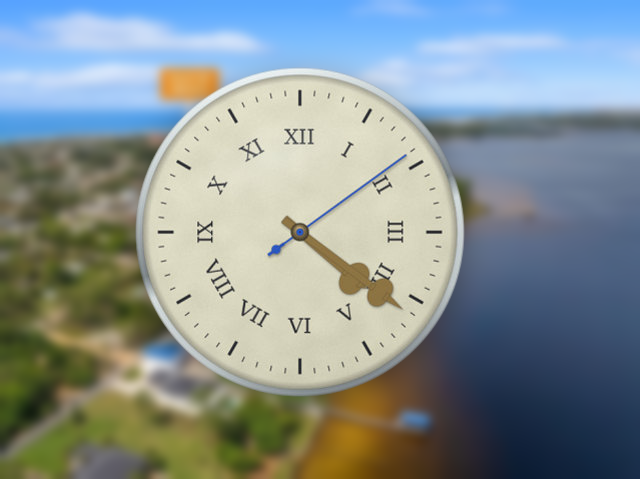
4:21:09
